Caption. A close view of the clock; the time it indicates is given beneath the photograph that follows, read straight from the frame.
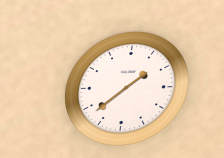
1:38
